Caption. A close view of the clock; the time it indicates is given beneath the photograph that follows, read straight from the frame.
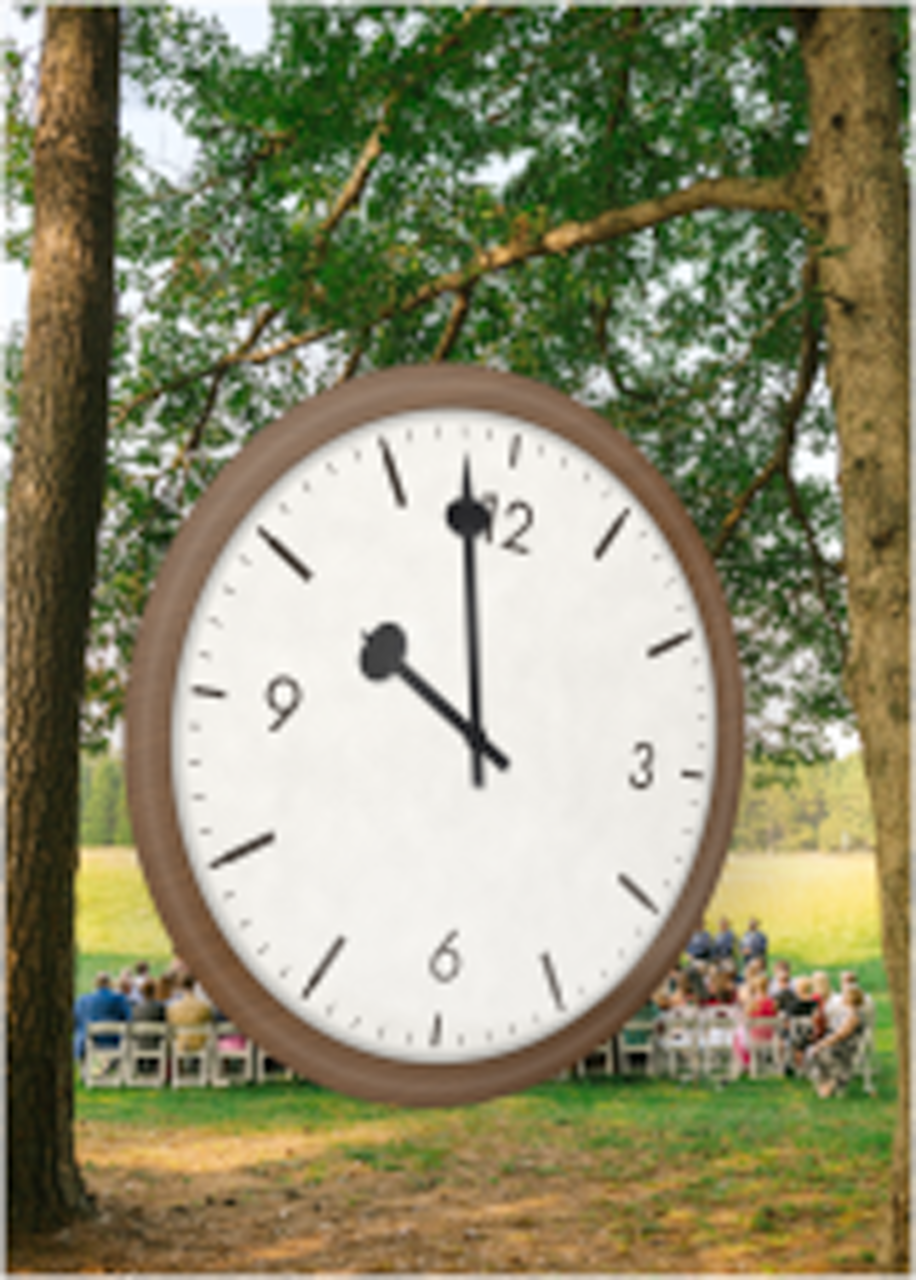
9:58
